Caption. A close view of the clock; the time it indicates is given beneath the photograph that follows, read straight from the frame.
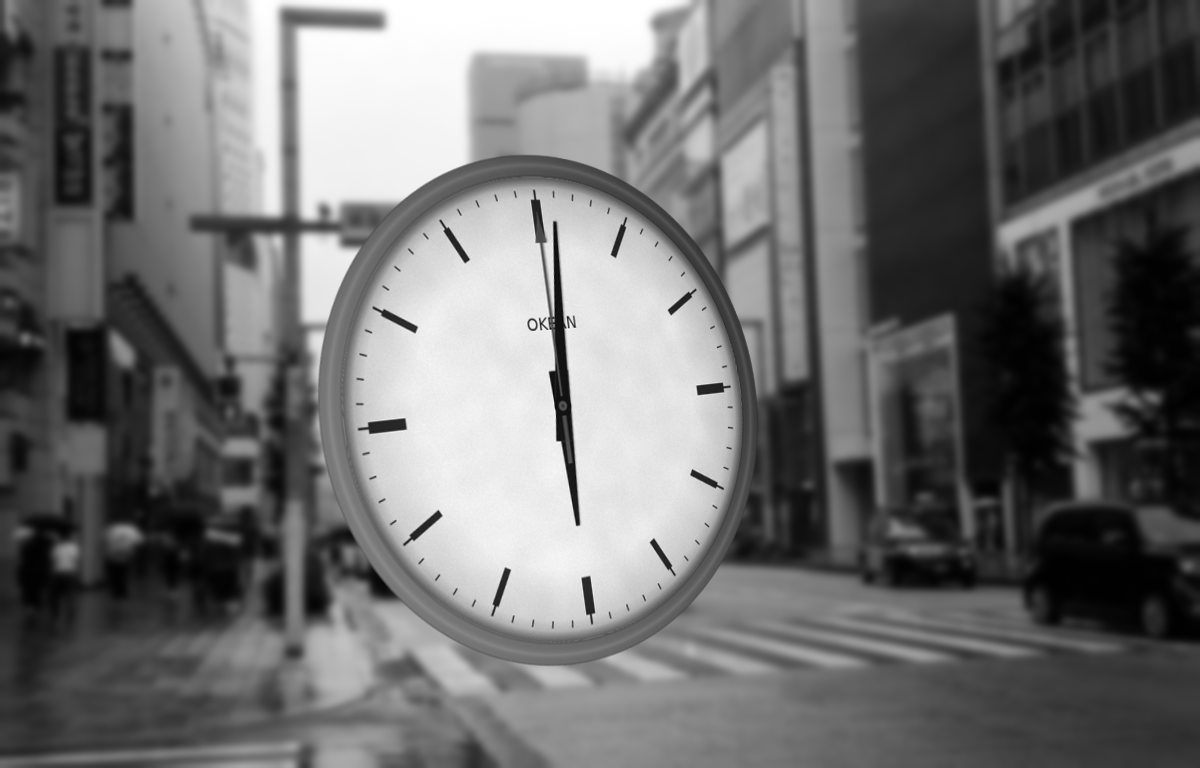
6:01:00
